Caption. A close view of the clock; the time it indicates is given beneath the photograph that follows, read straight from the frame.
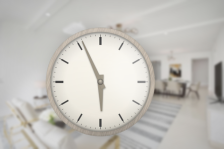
5:56
